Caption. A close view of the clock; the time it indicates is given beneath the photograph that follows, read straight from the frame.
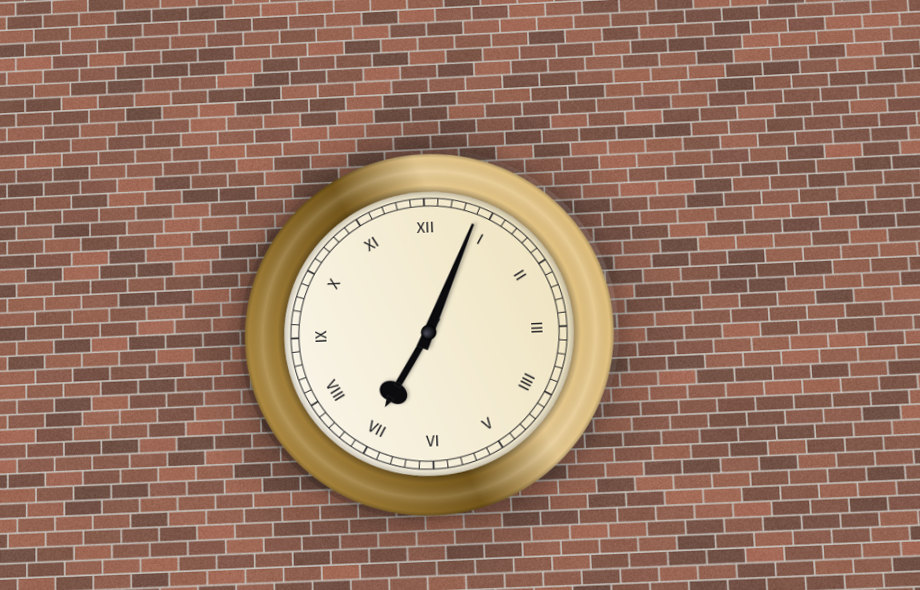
7:04
